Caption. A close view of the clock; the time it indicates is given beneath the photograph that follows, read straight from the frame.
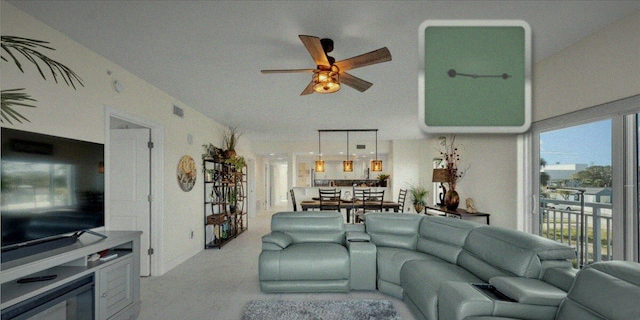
9:15
